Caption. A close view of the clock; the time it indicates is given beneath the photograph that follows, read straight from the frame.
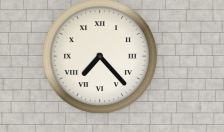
7:23
